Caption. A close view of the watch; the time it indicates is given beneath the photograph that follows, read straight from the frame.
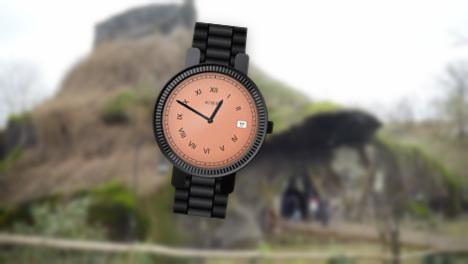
12:49
